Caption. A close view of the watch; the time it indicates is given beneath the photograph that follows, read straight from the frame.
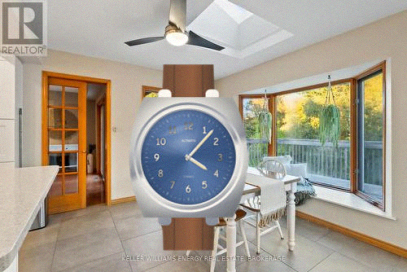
4:07
